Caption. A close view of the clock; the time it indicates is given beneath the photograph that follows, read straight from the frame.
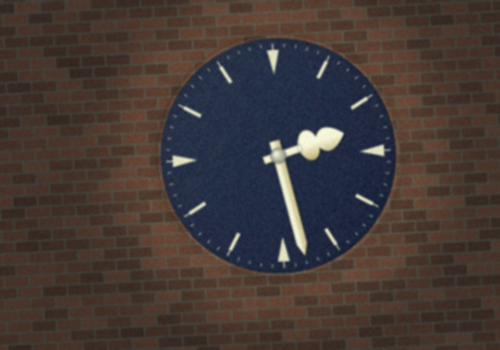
2:28
